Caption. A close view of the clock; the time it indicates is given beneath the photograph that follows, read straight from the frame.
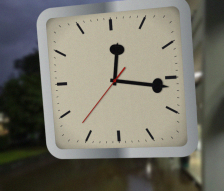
12:16:37
